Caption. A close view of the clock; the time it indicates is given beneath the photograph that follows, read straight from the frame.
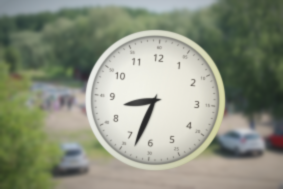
8:33
